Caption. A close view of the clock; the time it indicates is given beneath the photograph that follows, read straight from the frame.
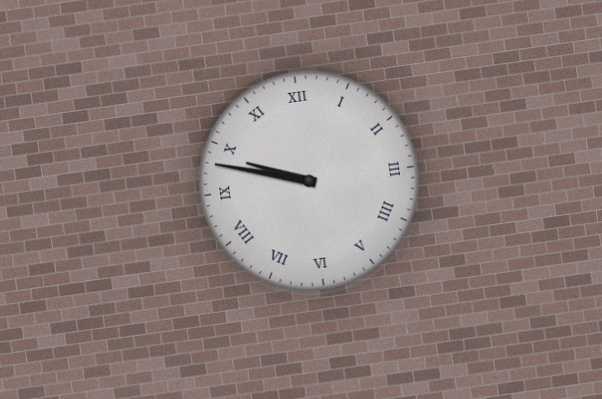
9:48
